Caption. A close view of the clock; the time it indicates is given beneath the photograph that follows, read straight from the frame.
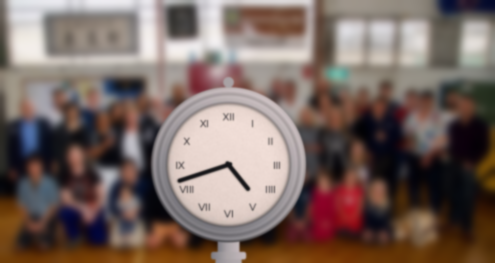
4:42
